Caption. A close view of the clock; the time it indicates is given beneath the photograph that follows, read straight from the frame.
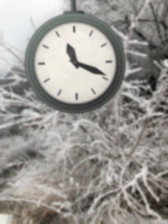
11:19
